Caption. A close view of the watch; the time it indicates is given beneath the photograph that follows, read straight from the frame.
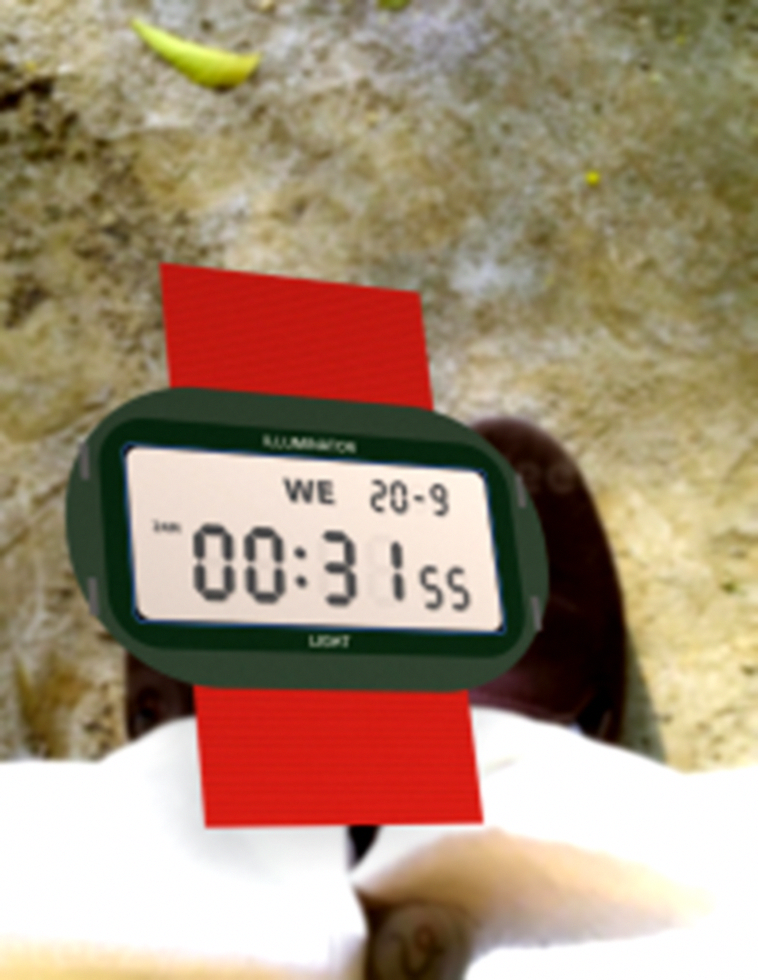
0:31:55
